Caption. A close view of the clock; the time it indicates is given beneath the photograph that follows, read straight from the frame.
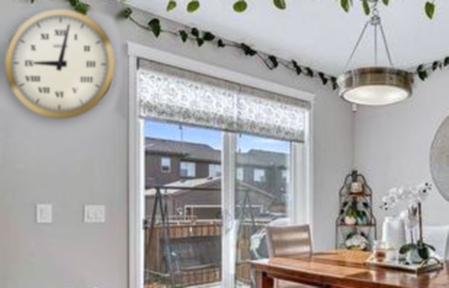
9:02
